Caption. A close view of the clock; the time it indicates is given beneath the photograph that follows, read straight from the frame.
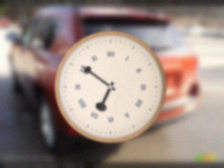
6:51
